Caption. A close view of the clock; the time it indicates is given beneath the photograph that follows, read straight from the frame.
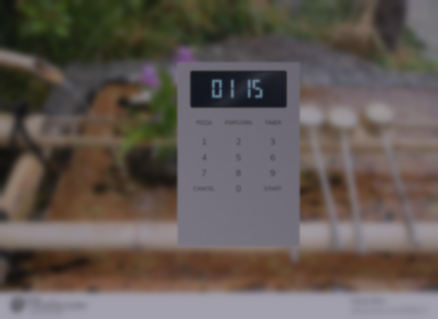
1:15
